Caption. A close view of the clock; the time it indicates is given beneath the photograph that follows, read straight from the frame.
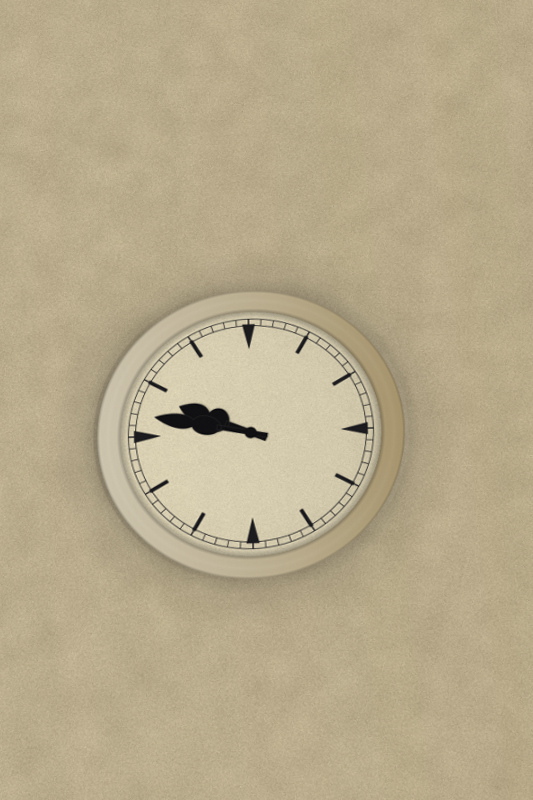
9:47
